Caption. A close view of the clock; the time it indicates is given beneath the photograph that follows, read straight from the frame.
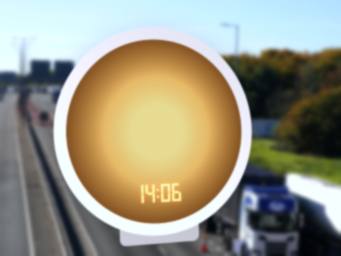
14:06
